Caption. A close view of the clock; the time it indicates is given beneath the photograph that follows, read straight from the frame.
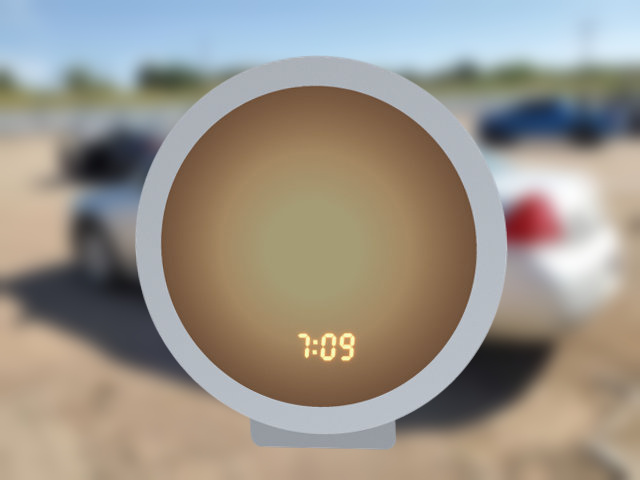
7:09
